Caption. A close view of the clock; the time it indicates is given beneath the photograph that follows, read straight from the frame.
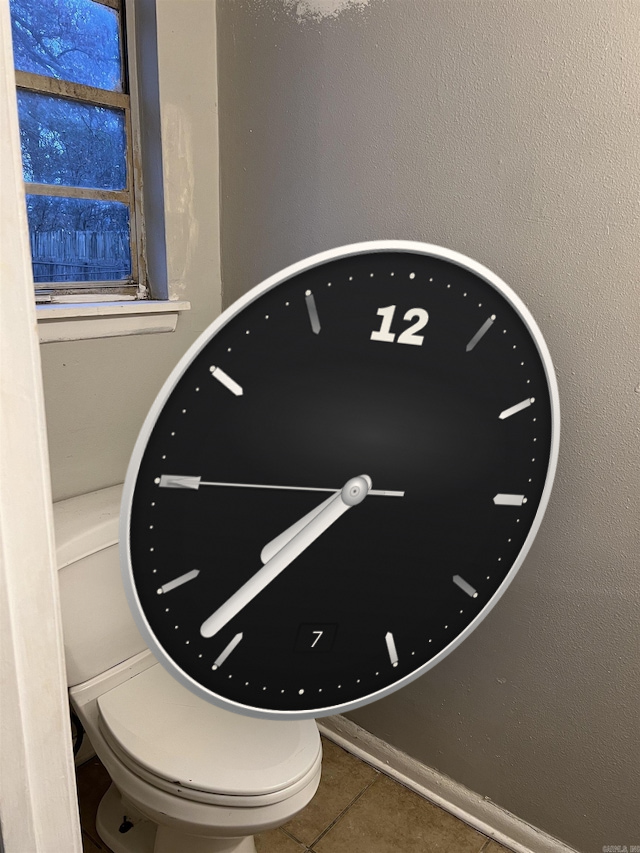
7:36:45
